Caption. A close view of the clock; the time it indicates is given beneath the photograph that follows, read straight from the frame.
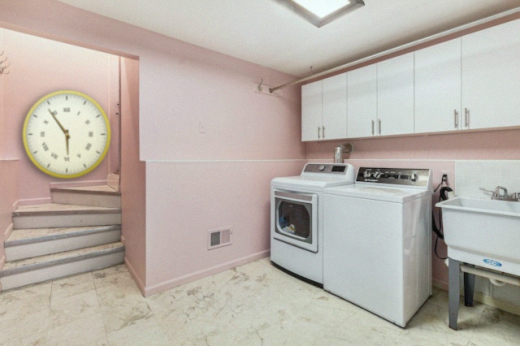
5:54
